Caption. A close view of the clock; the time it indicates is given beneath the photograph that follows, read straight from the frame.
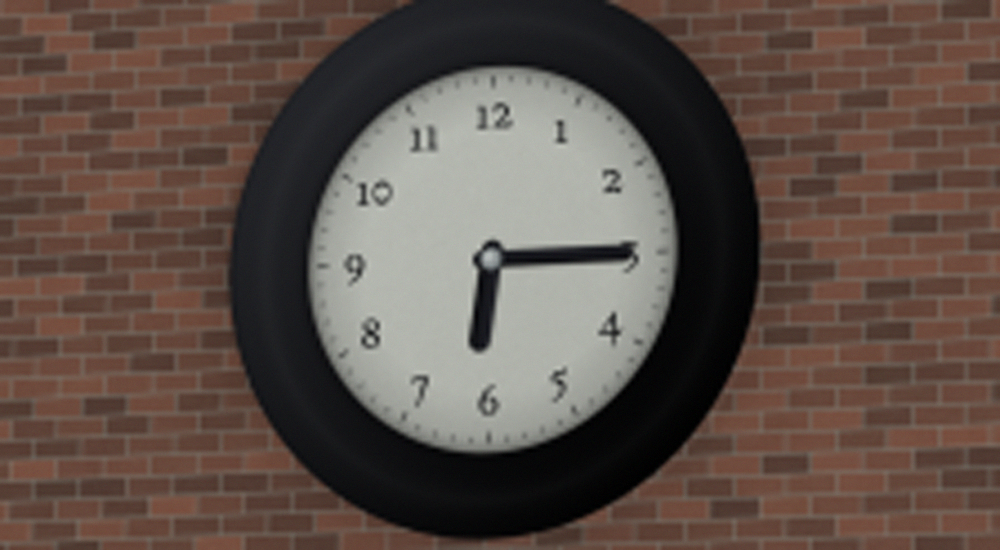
6:15
